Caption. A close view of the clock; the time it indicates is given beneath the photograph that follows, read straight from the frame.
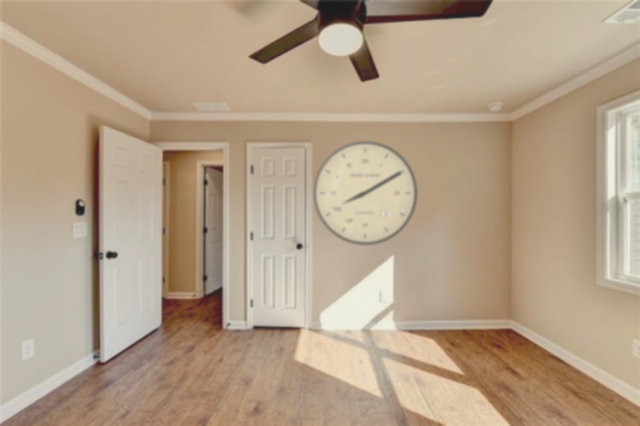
8:10
